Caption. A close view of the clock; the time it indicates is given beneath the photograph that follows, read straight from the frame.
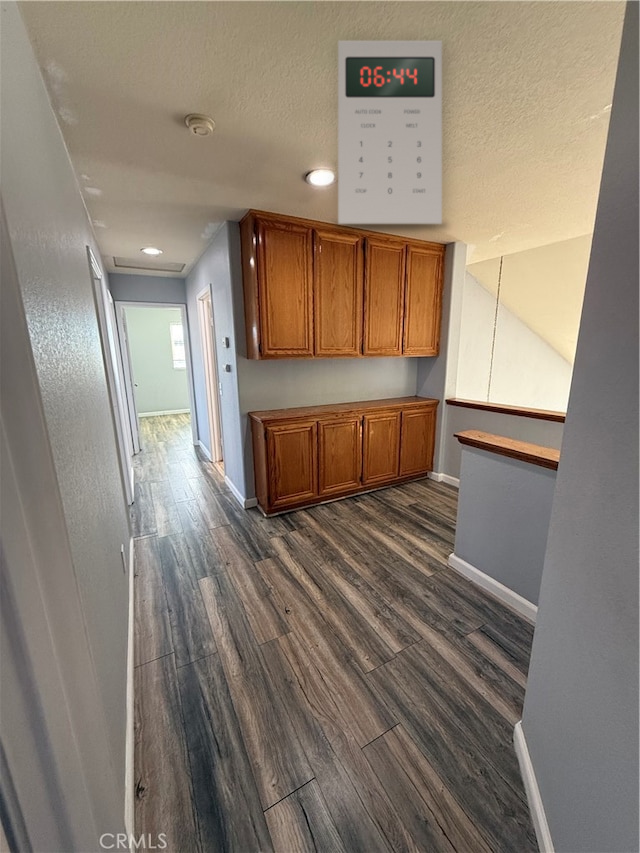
6:44
